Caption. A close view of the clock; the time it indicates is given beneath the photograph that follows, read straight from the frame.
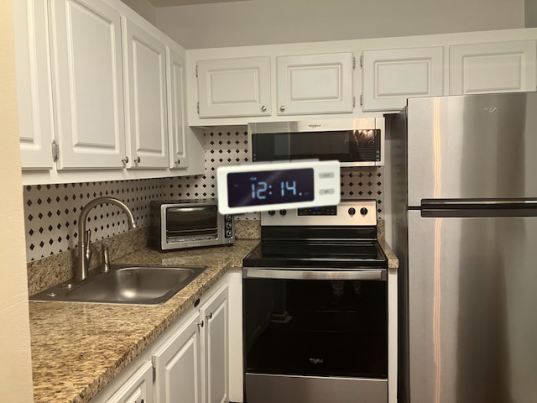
12:14
